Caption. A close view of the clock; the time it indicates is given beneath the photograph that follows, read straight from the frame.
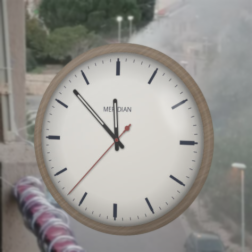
11:52:37
